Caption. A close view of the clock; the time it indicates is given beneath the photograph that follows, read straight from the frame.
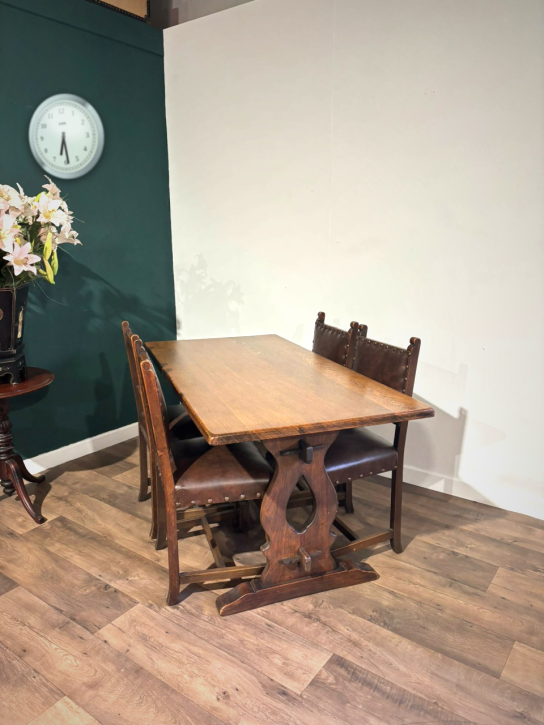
6:29
